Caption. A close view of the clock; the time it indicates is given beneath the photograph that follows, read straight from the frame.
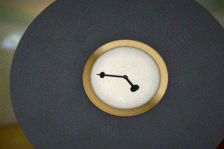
4:46
